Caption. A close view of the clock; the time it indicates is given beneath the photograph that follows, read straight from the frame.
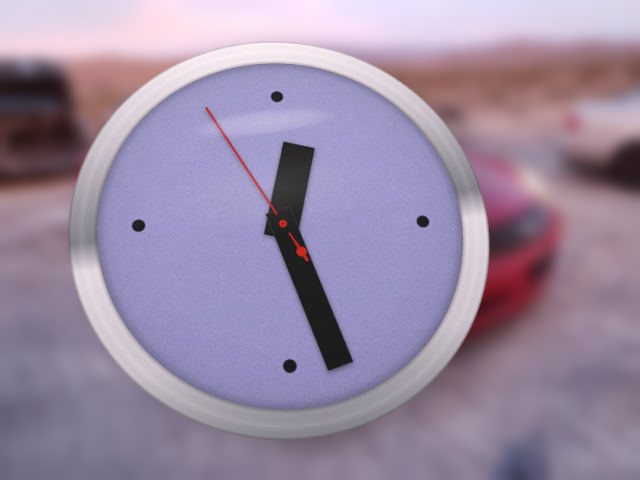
12:26:55
